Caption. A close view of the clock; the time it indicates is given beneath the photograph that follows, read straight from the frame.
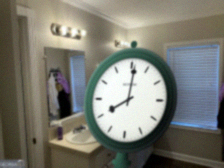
8:01
